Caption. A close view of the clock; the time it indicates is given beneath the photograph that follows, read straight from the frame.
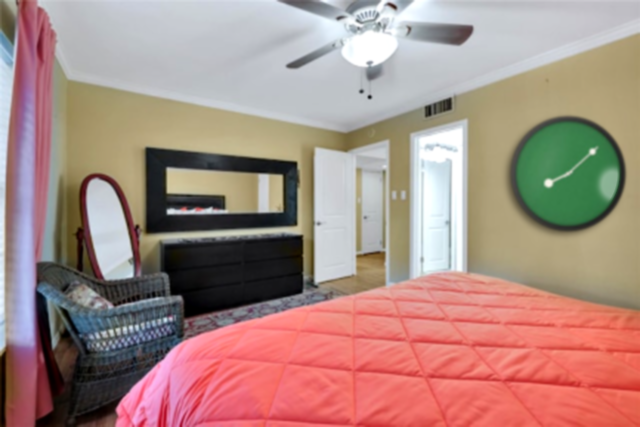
8:08
